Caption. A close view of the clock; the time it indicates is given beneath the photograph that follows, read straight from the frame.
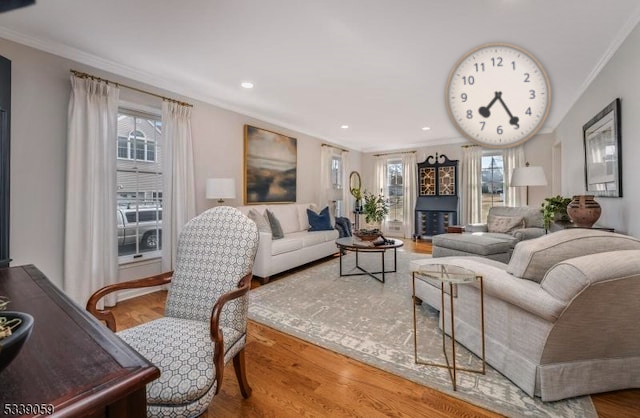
7:25
